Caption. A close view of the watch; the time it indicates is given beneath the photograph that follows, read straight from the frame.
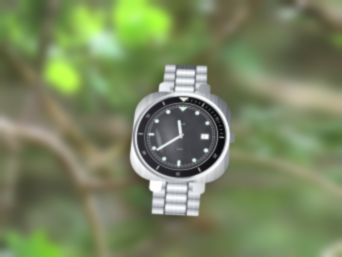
11:39
